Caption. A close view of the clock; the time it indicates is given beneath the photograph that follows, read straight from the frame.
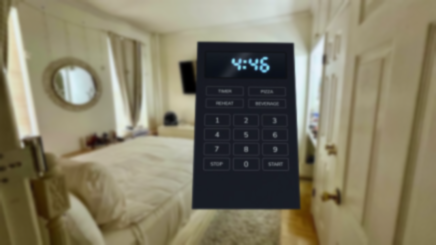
4:46
